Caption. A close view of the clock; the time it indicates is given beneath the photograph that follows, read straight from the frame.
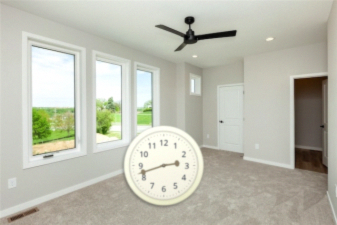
2:42
